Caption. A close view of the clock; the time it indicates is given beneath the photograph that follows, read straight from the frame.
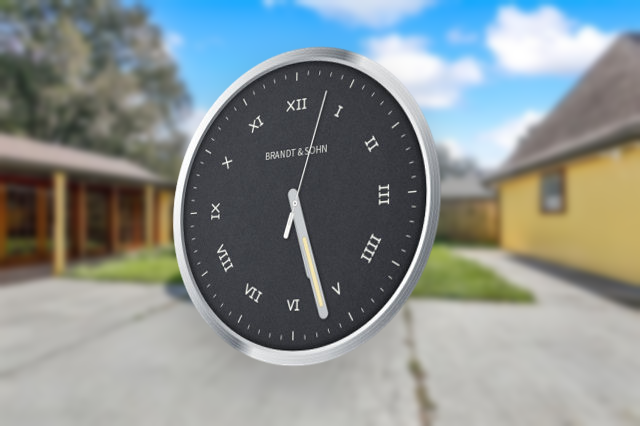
5:27:03
